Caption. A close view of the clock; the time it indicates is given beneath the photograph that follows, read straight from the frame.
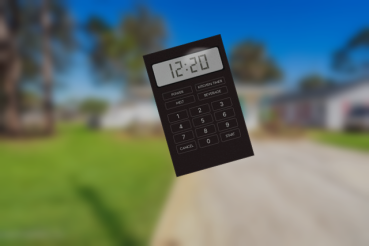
12:20
